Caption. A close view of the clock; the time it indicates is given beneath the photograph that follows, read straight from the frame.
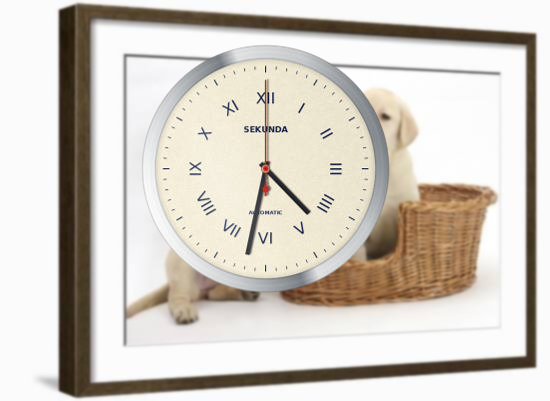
4:32:00
